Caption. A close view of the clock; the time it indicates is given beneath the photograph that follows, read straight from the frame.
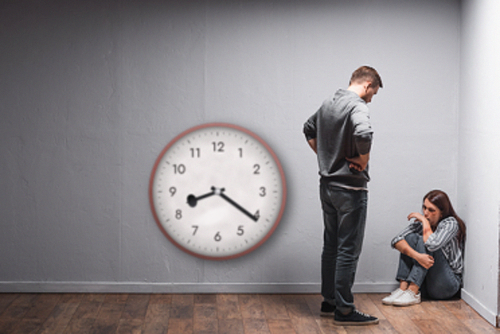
8:21
